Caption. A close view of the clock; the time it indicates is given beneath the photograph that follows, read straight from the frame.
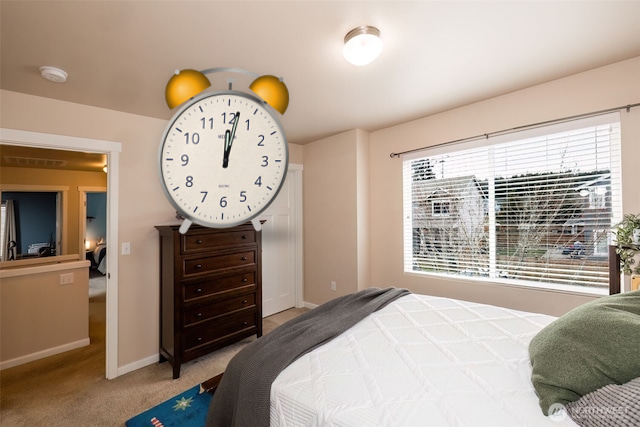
12:02
